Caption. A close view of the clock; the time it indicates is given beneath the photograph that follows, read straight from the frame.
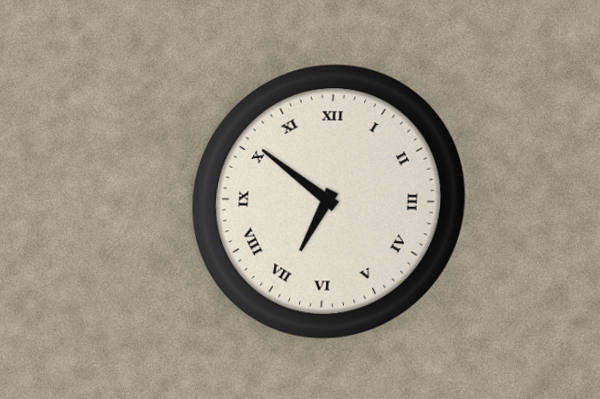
6:51
